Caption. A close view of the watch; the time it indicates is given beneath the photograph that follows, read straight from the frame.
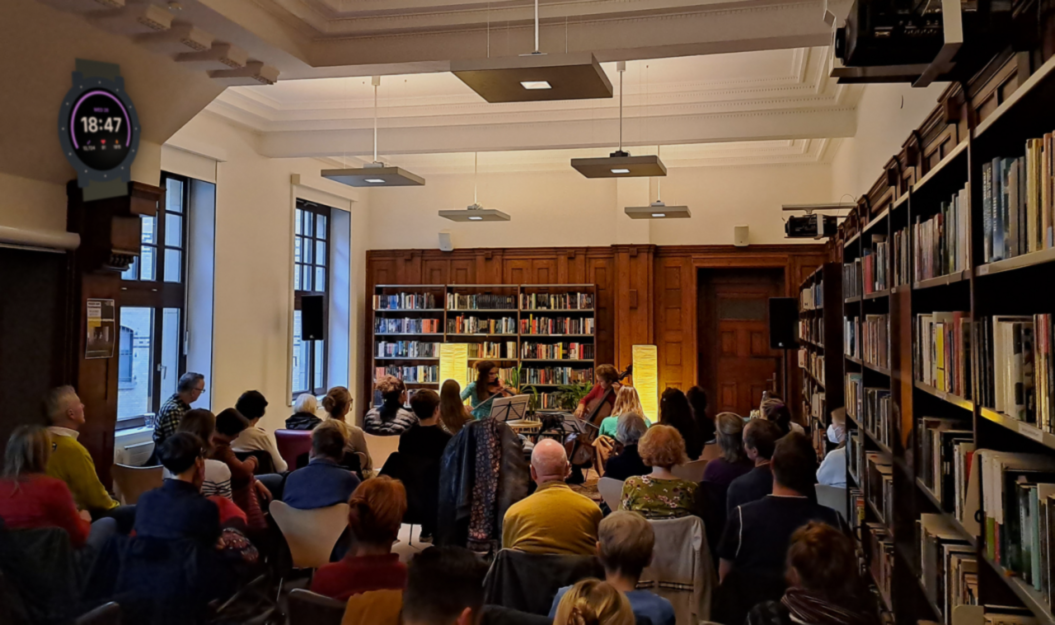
18:47
